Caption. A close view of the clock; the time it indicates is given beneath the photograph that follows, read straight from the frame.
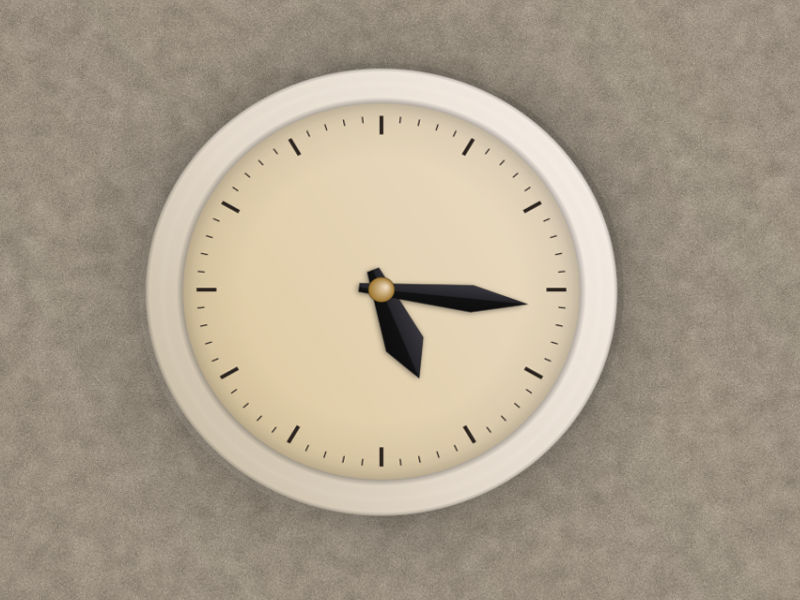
5:16
